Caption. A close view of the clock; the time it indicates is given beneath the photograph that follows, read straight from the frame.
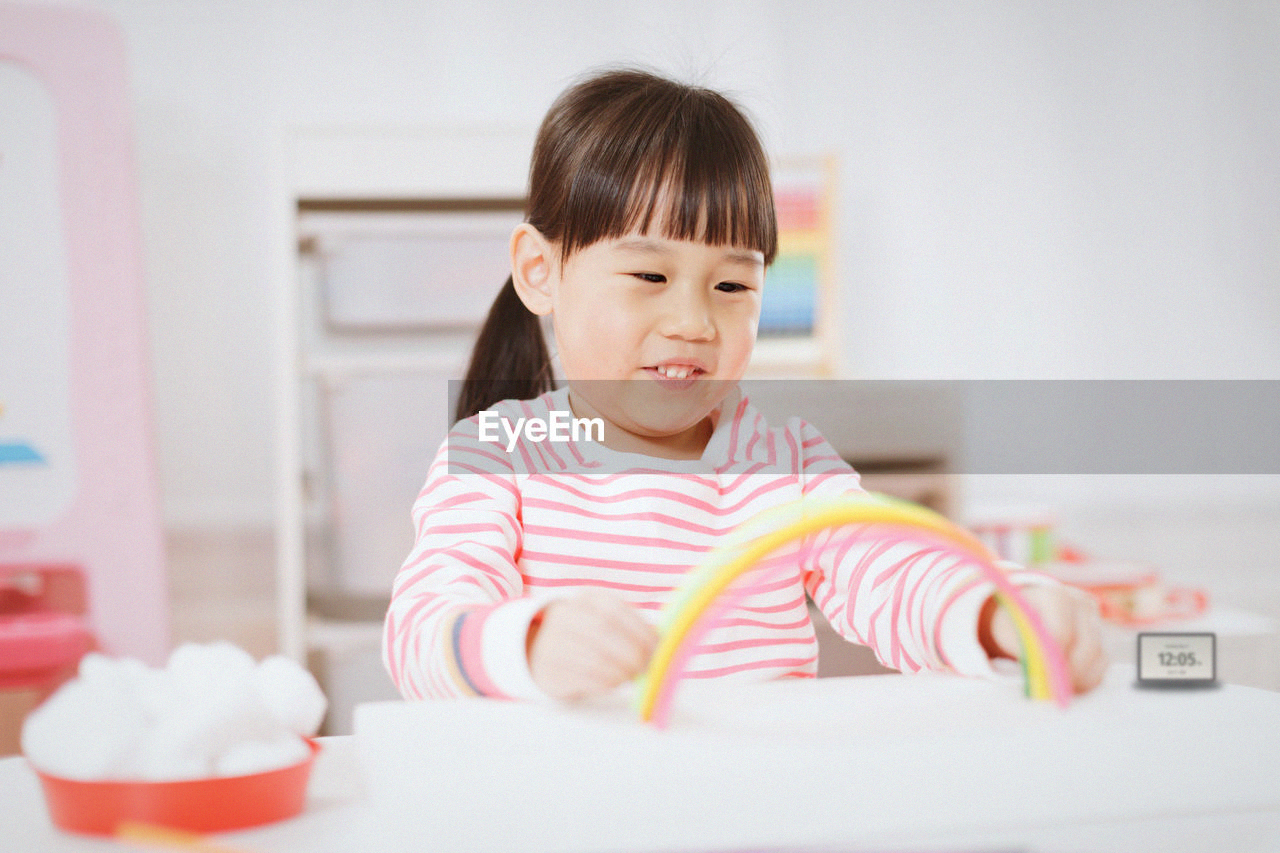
12:05
